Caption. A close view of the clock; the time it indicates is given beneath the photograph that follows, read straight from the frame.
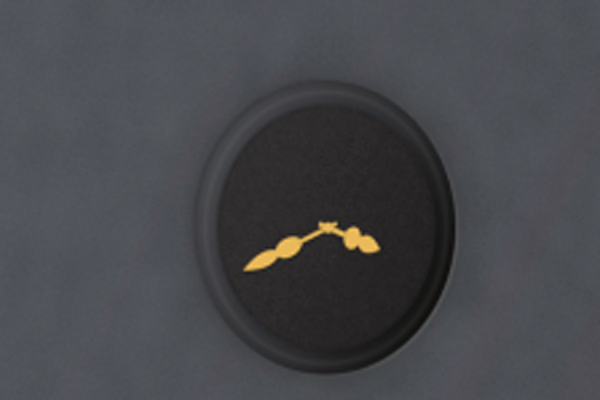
3:41
